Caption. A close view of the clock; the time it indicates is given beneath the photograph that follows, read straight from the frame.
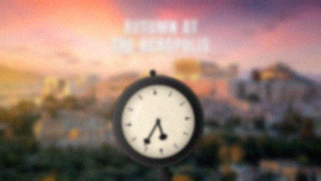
5:36
